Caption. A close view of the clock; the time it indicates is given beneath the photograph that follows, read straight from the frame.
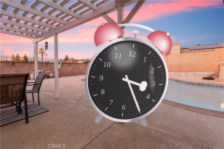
3:25
